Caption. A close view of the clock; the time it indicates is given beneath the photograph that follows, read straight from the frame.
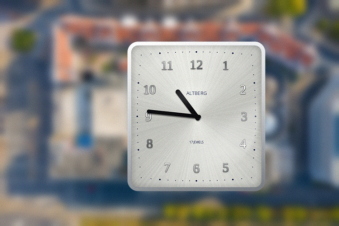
10:46
